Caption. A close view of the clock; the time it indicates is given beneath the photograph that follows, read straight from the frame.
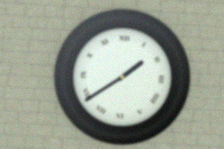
1:39
